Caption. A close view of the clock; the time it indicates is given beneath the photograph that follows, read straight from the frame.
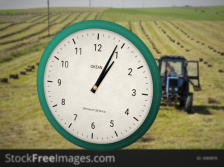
1:04
